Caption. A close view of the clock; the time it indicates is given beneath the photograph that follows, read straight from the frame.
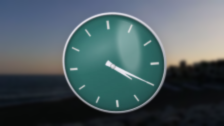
4:20
